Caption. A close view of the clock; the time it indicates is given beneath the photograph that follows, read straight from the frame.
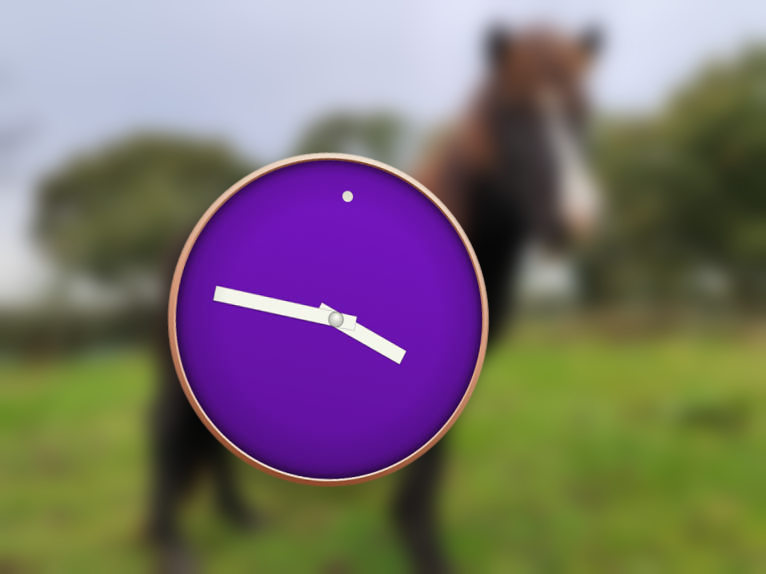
3:46
